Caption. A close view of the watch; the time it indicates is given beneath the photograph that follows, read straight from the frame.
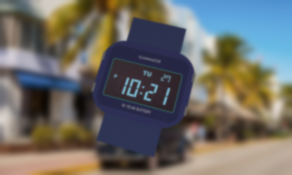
10:21
